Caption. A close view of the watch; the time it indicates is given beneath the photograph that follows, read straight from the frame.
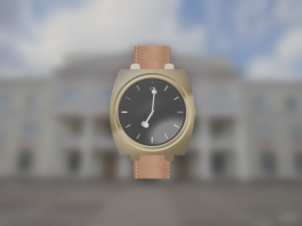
7:01
